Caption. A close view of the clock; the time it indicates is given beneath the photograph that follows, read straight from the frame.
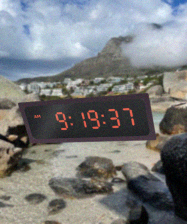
9:19:37
